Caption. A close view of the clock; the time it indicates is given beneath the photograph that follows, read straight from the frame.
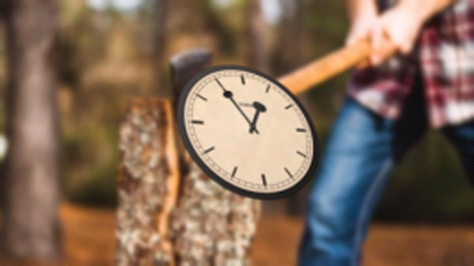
12:55
